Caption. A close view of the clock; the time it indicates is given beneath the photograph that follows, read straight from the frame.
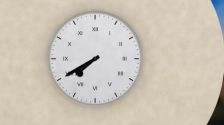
7:40
